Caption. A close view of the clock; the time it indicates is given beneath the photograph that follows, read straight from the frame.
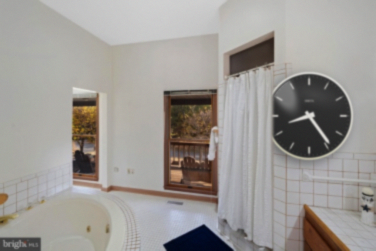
8:24
